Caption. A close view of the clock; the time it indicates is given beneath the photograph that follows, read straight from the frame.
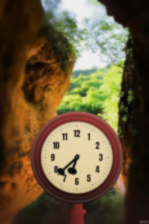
6:38
